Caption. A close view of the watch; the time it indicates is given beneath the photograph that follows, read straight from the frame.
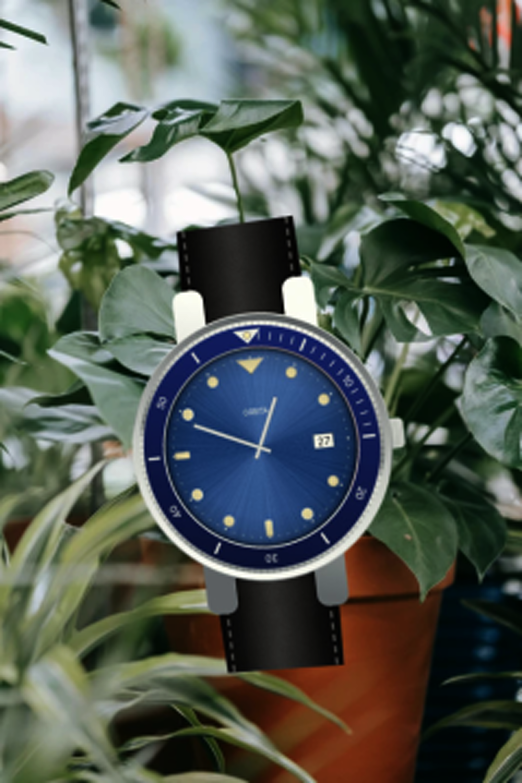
12:49
